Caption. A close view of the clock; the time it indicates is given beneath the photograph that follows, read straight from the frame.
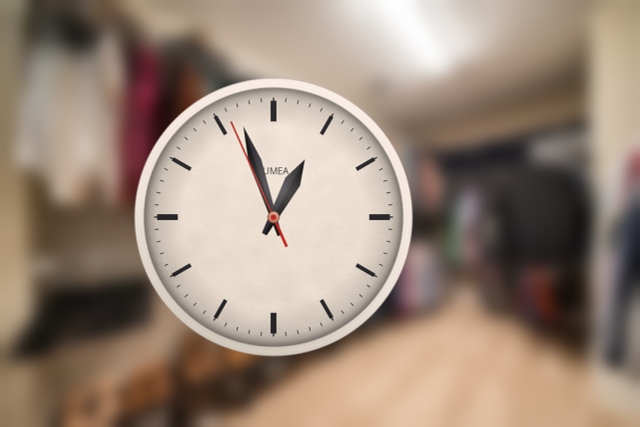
12:56:56
